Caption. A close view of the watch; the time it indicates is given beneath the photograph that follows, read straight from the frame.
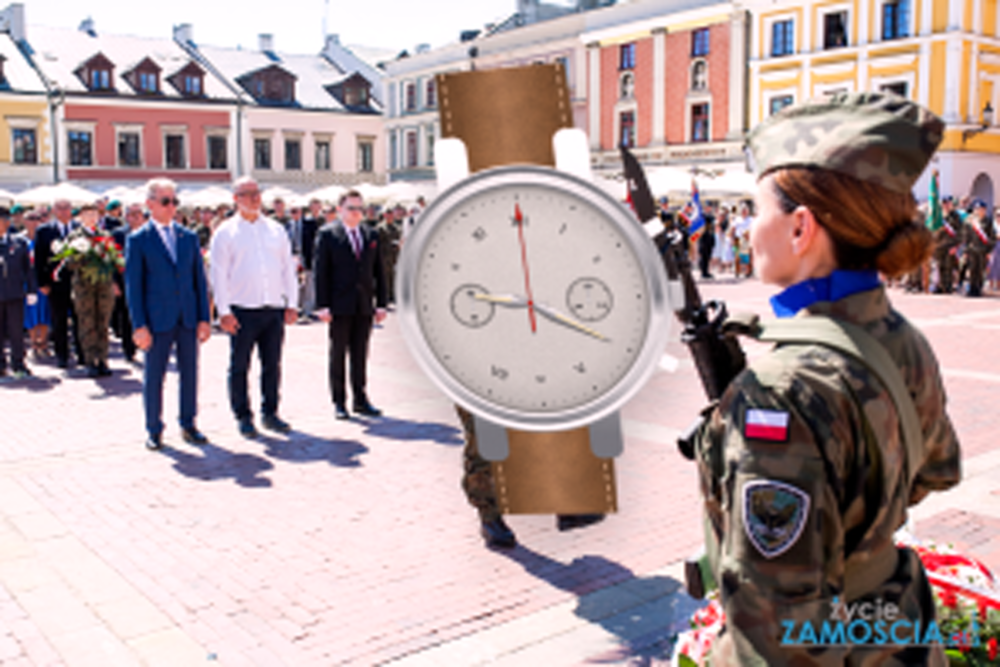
9:20
